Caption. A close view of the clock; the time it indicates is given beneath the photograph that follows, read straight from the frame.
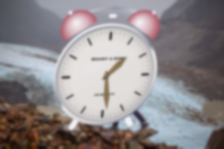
1:29
